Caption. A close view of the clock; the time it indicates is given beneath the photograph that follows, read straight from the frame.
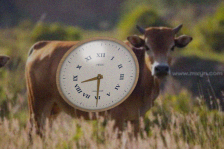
8:30
